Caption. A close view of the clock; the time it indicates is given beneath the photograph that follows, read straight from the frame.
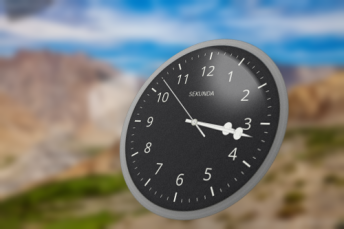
3:16:52
